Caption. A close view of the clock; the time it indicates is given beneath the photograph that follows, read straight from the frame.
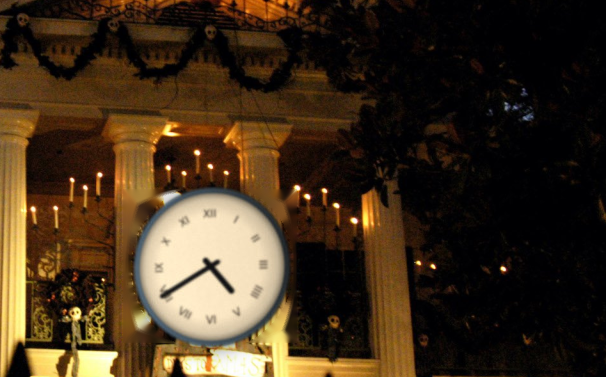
4:40
